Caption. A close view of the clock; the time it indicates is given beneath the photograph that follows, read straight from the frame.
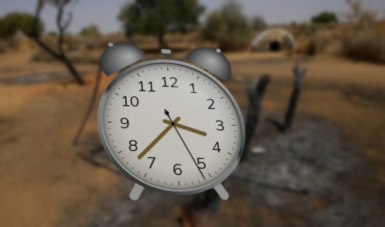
3:37:26
